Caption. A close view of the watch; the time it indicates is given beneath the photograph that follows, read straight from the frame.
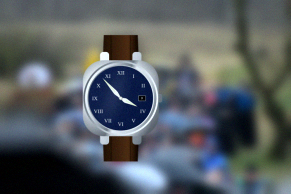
3:53
